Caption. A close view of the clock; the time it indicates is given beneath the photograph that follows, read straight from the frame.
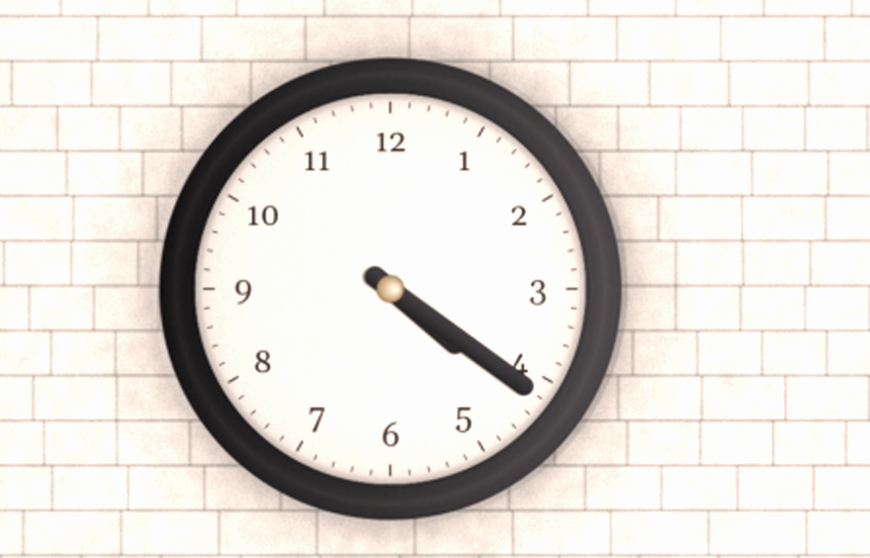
4:21
